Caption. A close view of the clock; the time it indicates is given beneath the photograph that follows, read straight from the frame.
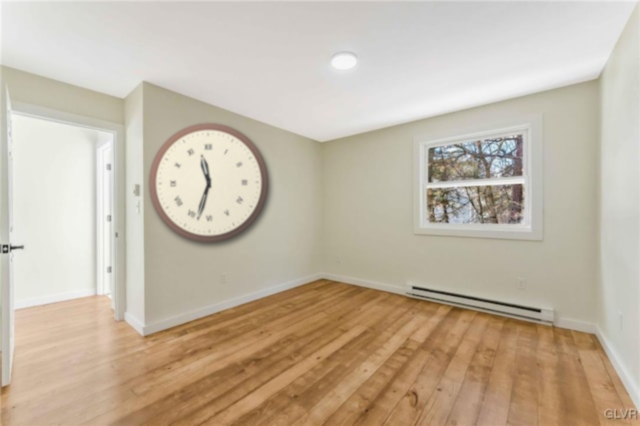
11:33
